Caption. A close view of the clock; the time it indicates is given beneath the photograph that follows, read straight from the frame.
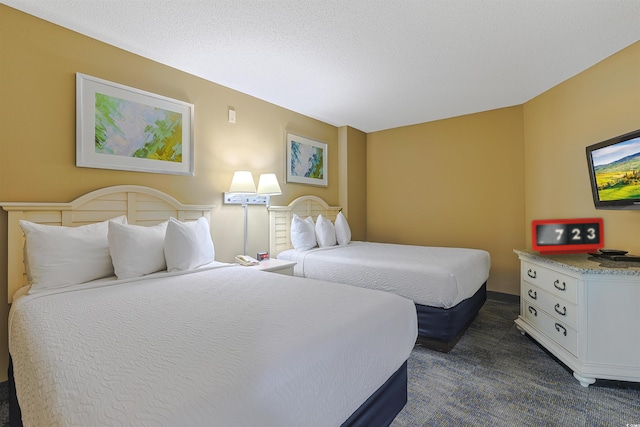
7:23
